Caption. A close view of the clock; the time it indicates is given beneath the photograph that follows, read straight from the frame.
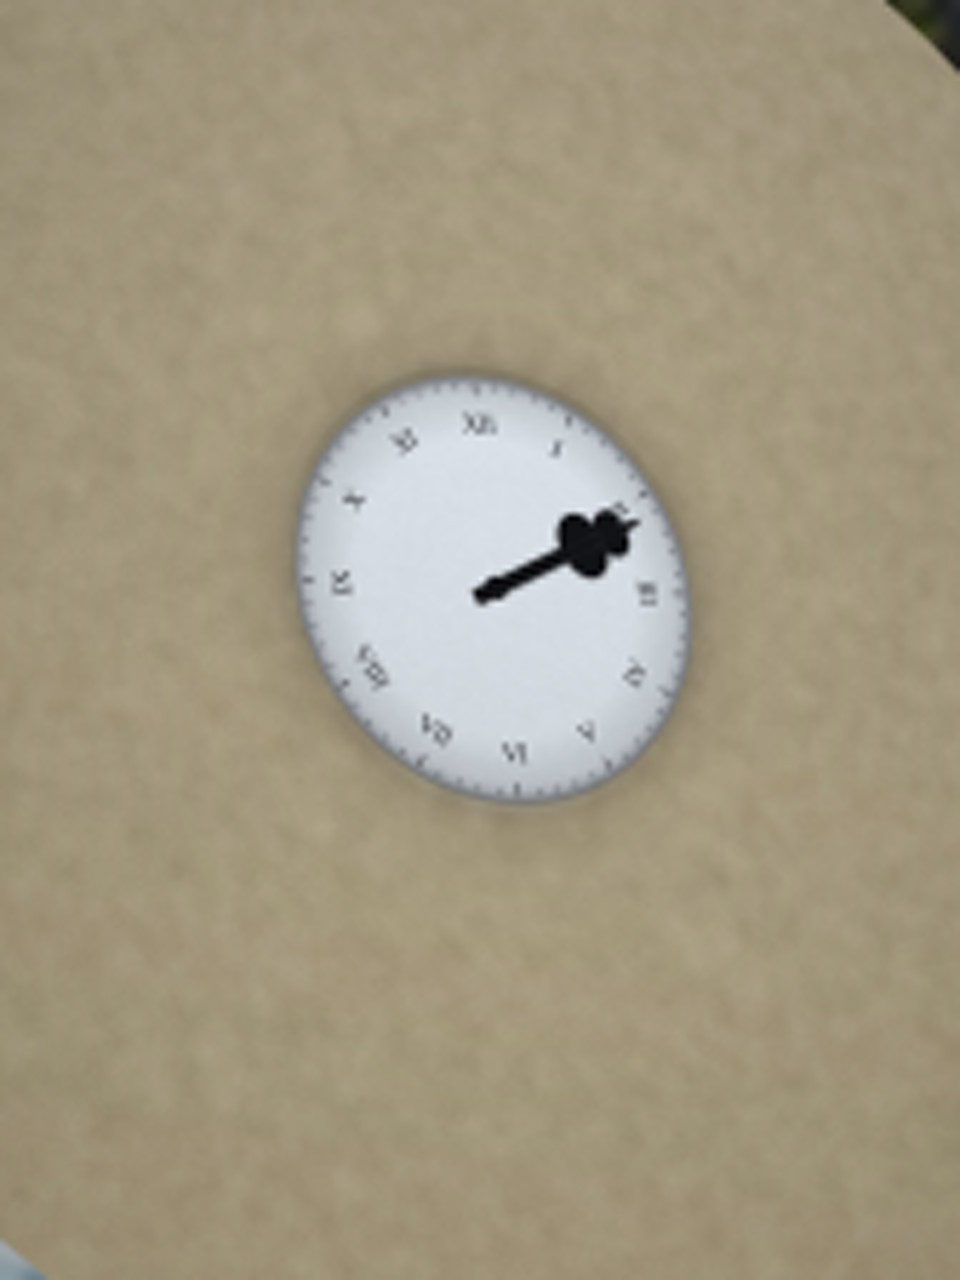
2:11
